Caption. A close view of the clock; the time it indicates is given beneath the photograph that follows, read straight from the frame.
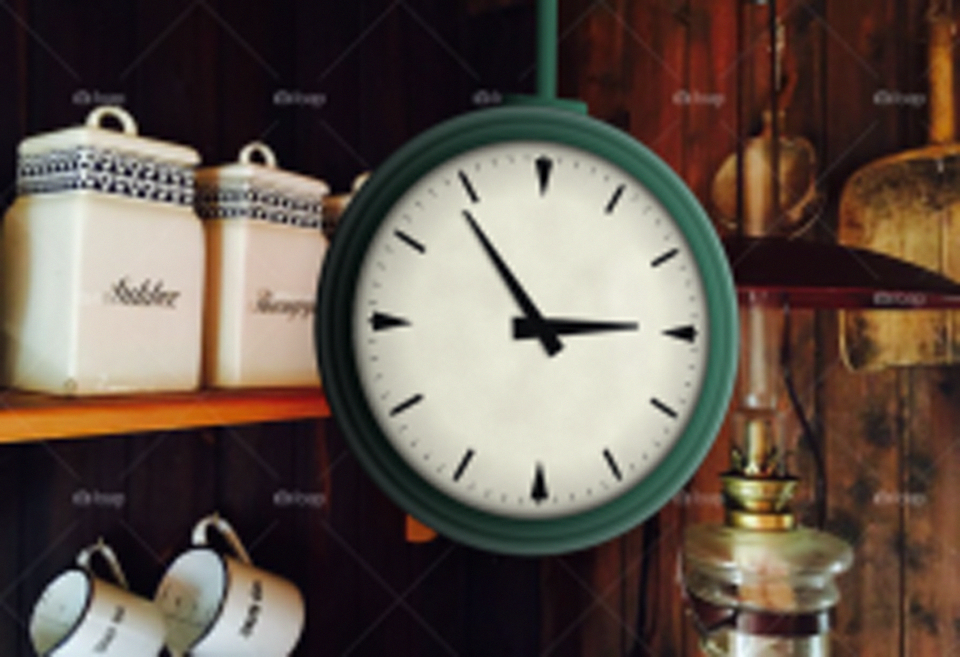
2:54
